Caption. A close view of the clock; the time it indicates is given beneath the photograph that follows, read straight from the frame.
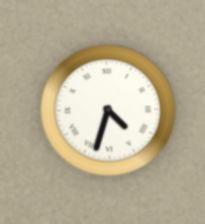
4:33
